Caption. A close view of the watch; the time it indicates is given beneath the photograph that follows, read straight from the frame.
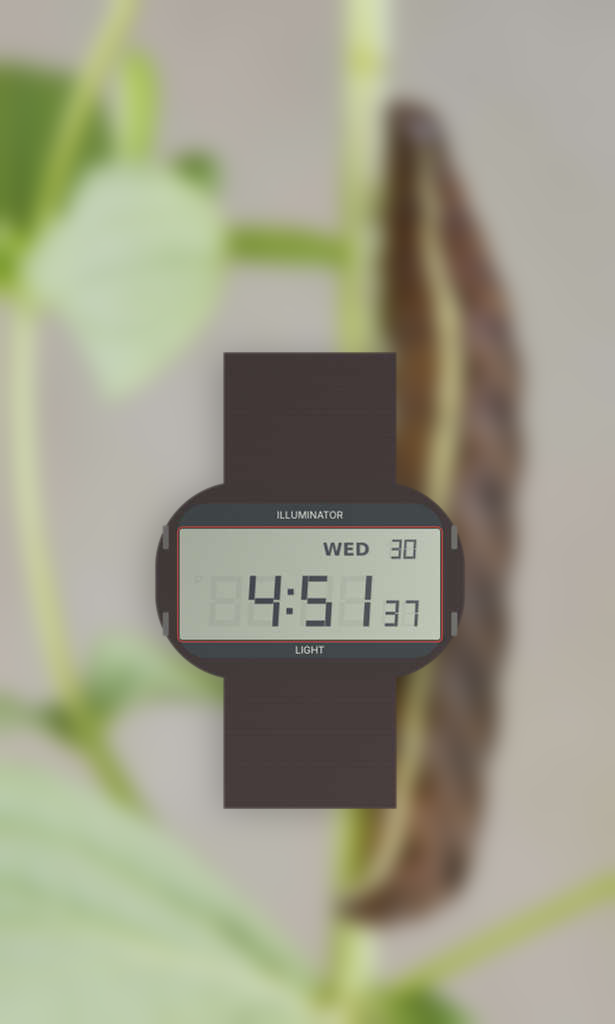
4:51:37
